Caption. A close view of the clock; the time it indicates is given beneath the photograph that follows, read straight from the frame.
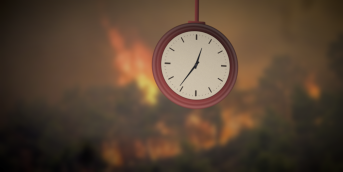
12:36
